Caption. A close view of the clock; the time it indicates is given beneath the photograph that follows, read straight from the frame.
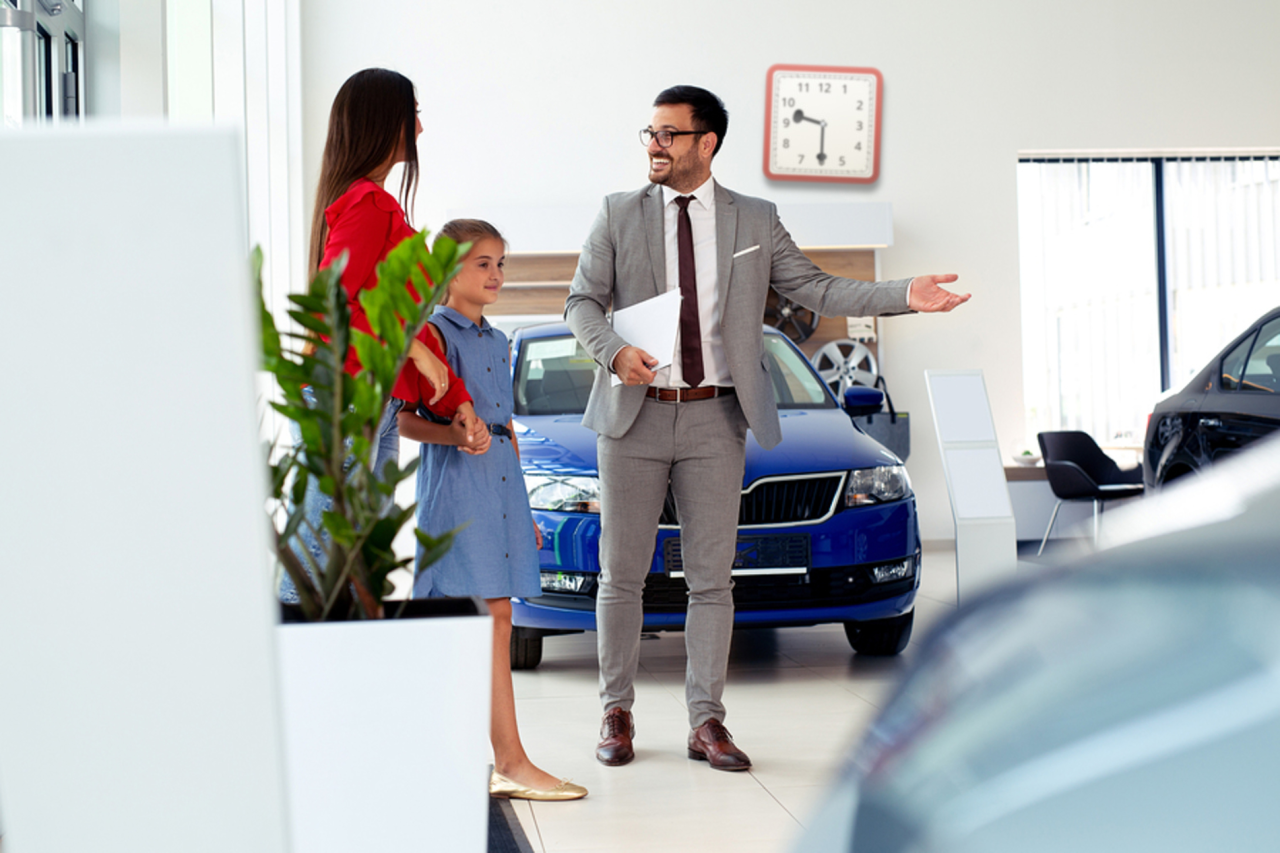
9:30
